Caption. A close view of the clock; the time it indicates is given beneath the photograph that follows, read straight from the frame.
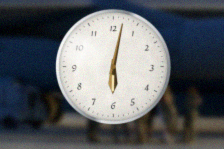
6:02
